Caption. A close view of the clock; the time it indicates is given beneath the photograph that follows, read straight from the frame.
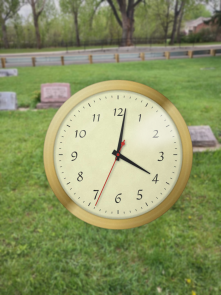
4:01:34
